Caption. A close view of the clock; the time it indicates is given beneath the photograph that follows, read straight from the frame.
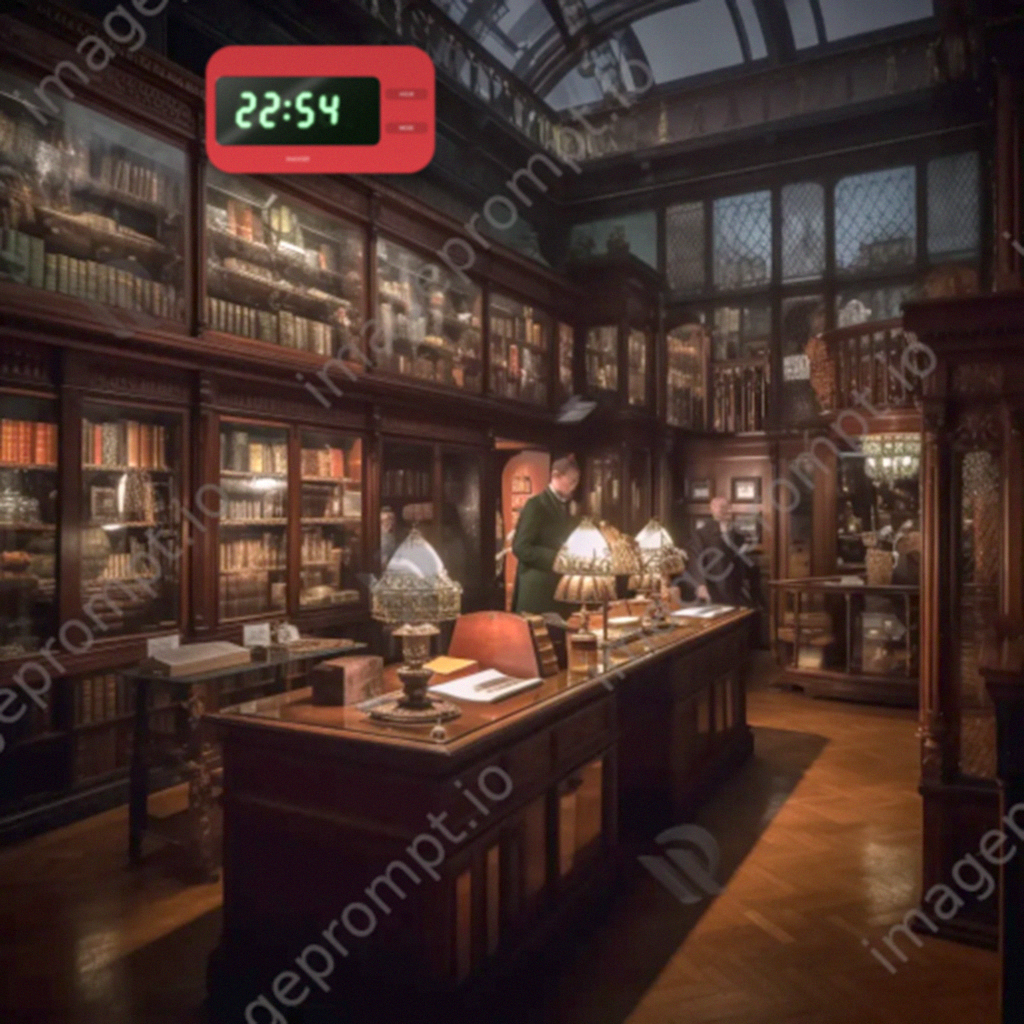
22:54
